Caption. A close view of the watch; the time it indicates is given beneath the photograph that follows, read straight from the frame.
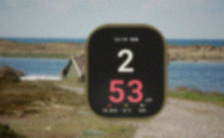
2:53
